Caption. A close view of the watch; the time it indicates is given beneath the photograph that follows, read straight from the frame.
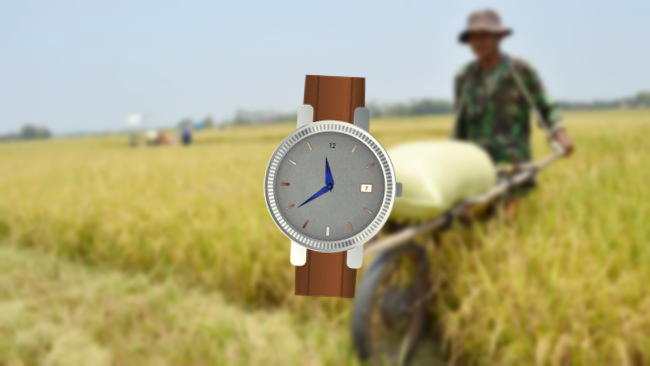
11:39
